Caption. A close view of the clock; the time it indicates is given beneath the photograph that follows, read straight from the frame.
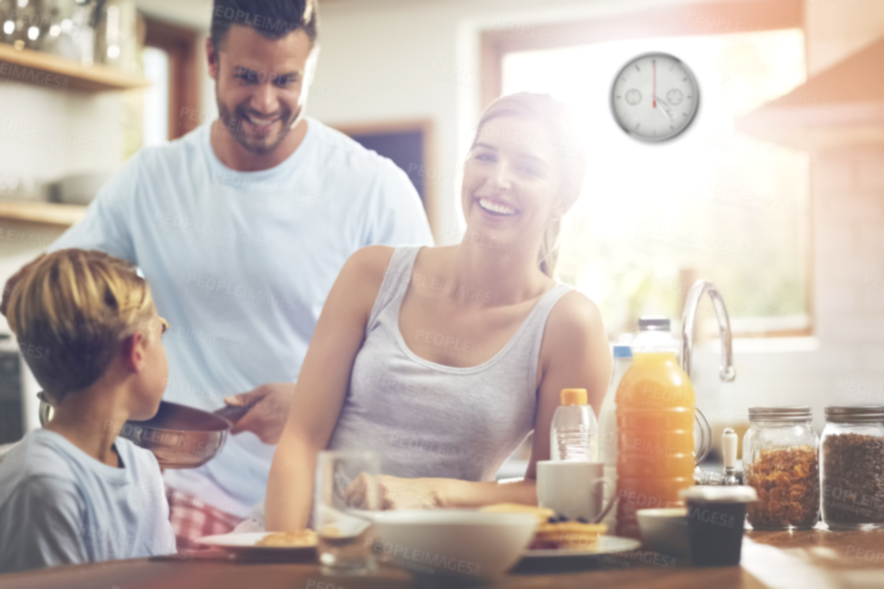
4:24
